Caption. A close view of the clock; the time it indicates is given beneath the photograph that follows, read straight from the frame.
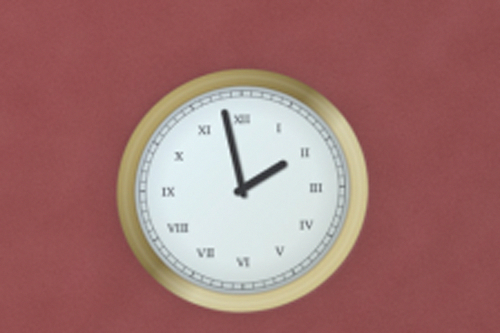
1:58
